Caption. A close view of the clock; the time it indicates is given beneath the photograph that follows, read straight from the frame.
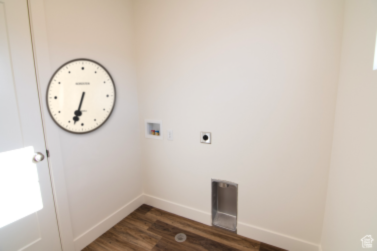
6:33
